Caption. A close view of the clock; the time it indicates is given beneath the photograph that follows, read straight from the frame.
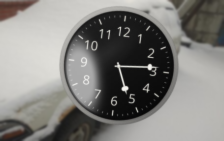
5:14
